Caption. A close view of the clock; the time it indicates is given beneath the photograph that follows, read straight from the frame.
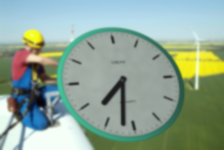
7:32
